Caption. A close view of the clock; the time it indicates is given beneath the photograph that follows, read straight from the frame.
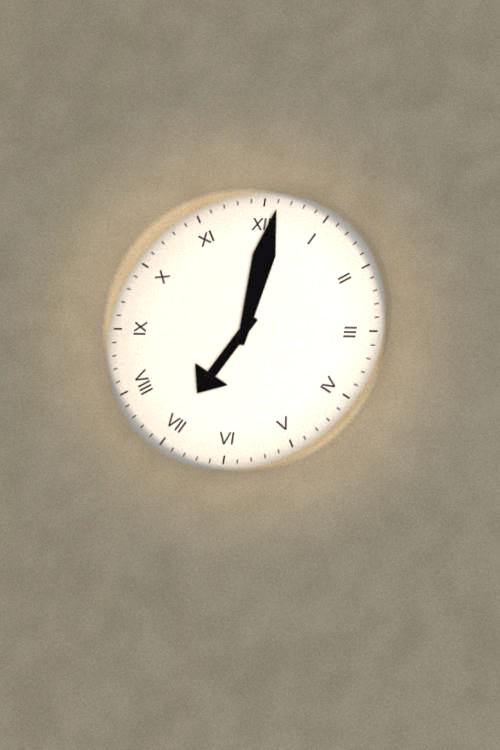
7:01
